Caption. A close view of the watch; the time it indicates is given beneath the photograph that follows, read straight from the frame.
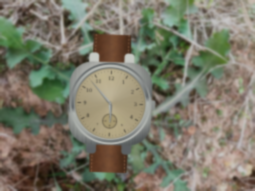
5:53
